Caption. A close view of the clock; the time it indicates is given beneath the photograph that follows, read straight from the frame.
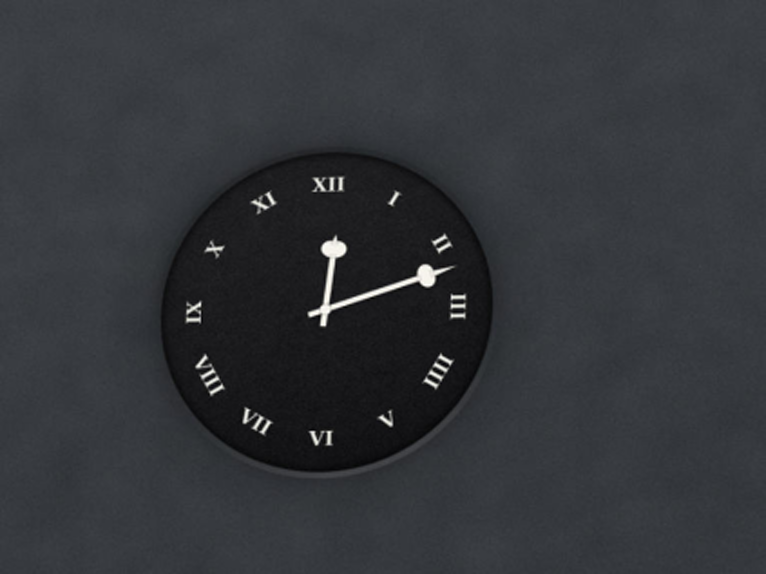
12:12
